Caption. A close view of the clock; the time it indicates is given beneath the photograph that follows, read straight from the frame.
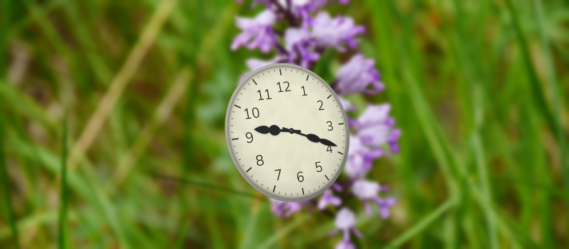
9:19
